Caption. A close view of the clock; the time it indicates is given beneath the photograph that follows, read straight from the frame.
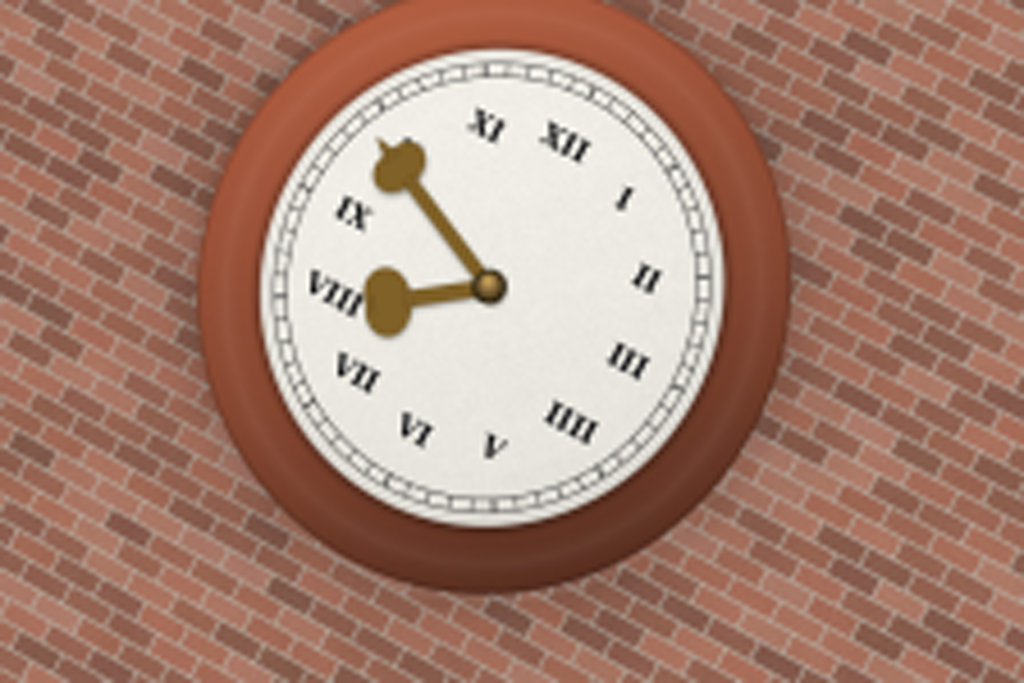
7:49
